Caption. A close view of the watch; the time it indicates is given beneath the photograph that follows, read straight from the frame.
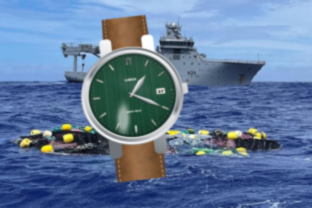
1:20
